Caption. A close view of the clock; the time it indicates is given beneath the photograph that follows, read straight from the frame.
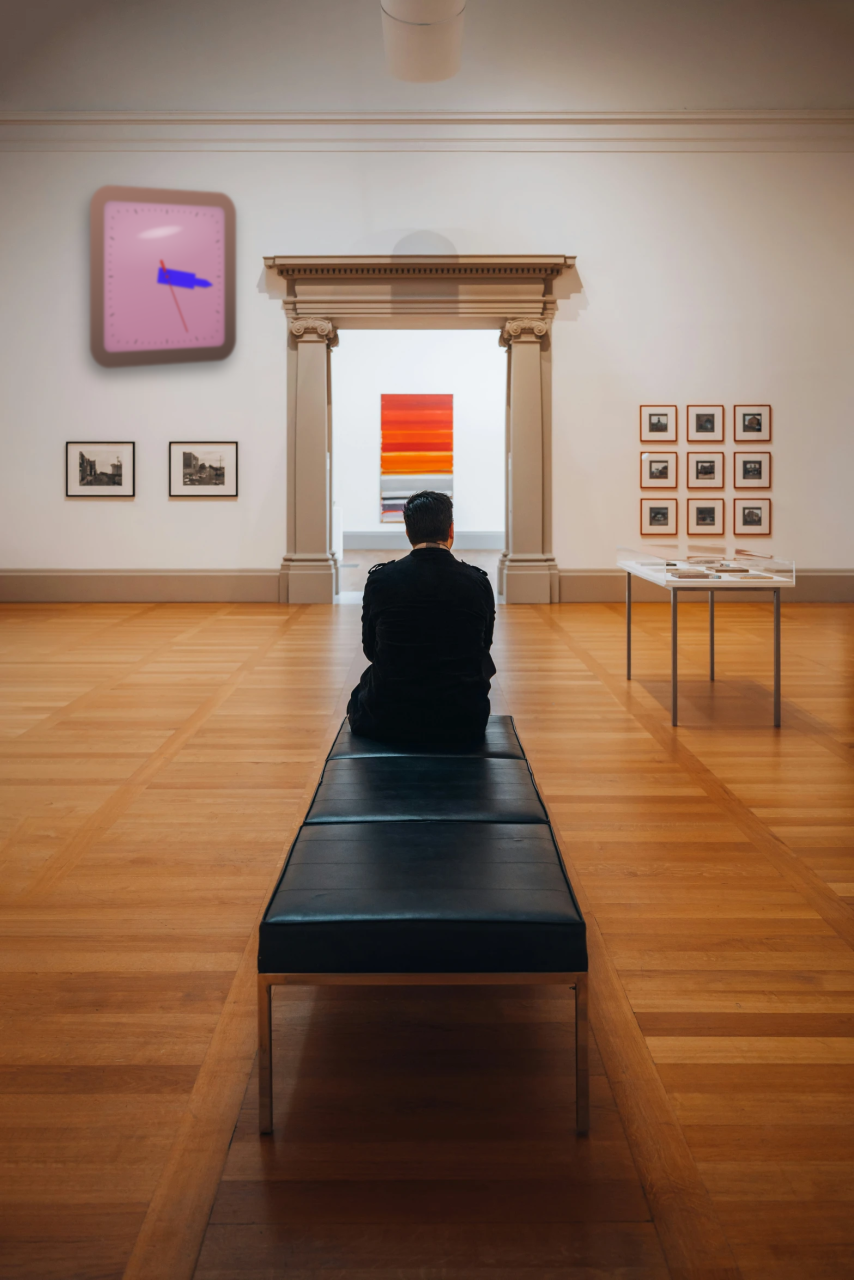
3:16:26
